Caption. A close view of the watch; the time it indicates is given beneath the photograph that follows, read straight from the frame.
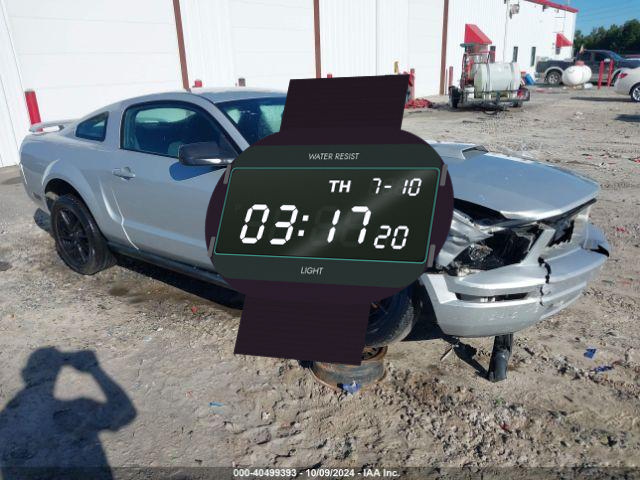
3:17:20
